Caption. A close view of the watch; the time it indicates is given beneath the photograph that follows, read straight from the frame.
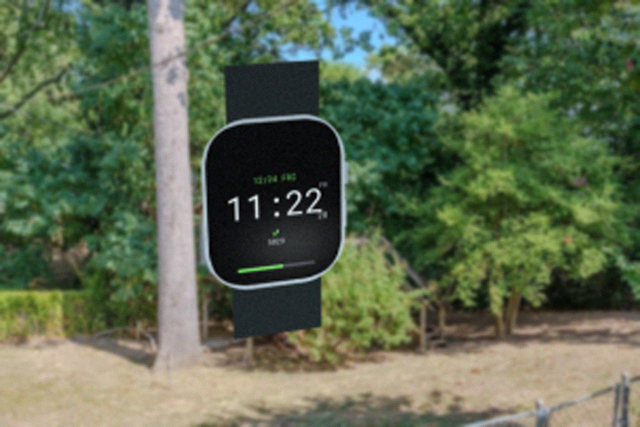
11:22
